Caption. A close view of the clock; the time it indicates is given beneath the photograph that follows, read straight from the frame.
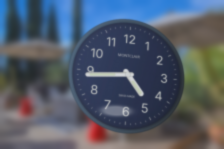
4:44
